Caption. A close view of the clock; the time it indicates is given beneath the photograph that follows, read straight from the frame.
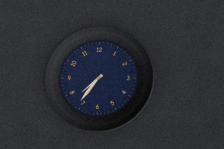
7:36
